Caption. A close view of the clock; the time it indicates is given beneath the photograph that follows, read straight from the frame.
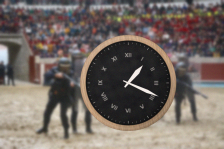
1:19
